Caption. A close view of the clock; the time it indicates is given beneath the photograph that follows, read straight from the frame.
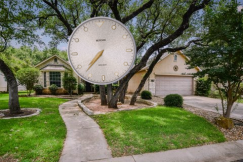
7:37
